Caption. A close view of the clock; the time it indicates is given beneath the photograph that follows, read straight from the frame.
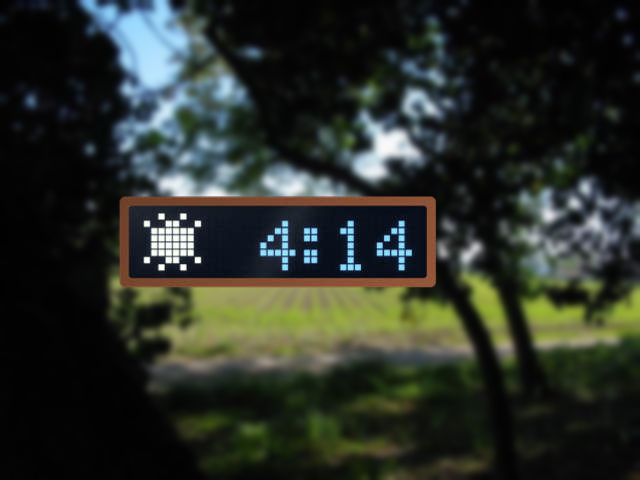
4:14
